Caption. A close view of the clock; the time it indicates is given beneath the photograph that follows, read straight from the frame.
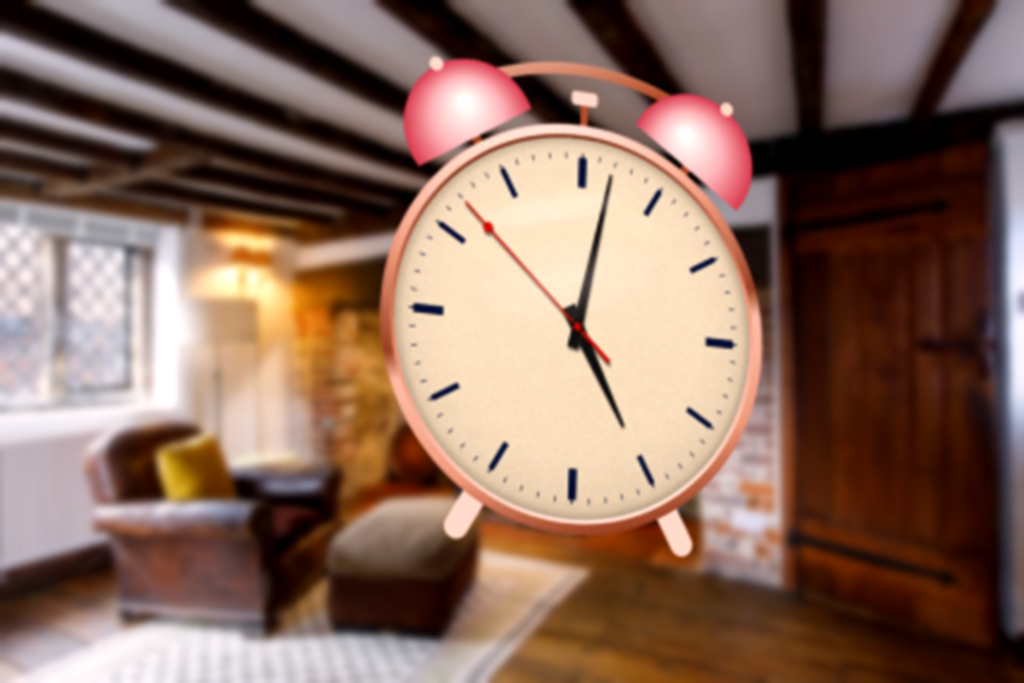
5:01:52
